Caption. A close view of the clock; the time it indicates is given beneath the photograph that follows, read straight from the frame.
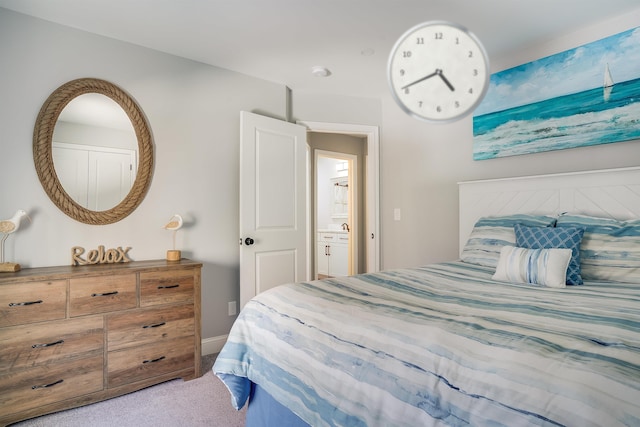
4:41
